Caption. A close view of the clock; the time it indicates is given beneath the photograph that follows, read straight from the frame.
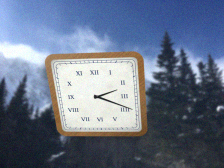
2:19
